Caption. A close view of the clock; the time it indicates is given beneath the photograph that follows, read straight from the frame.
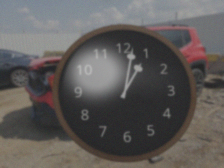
1:02
